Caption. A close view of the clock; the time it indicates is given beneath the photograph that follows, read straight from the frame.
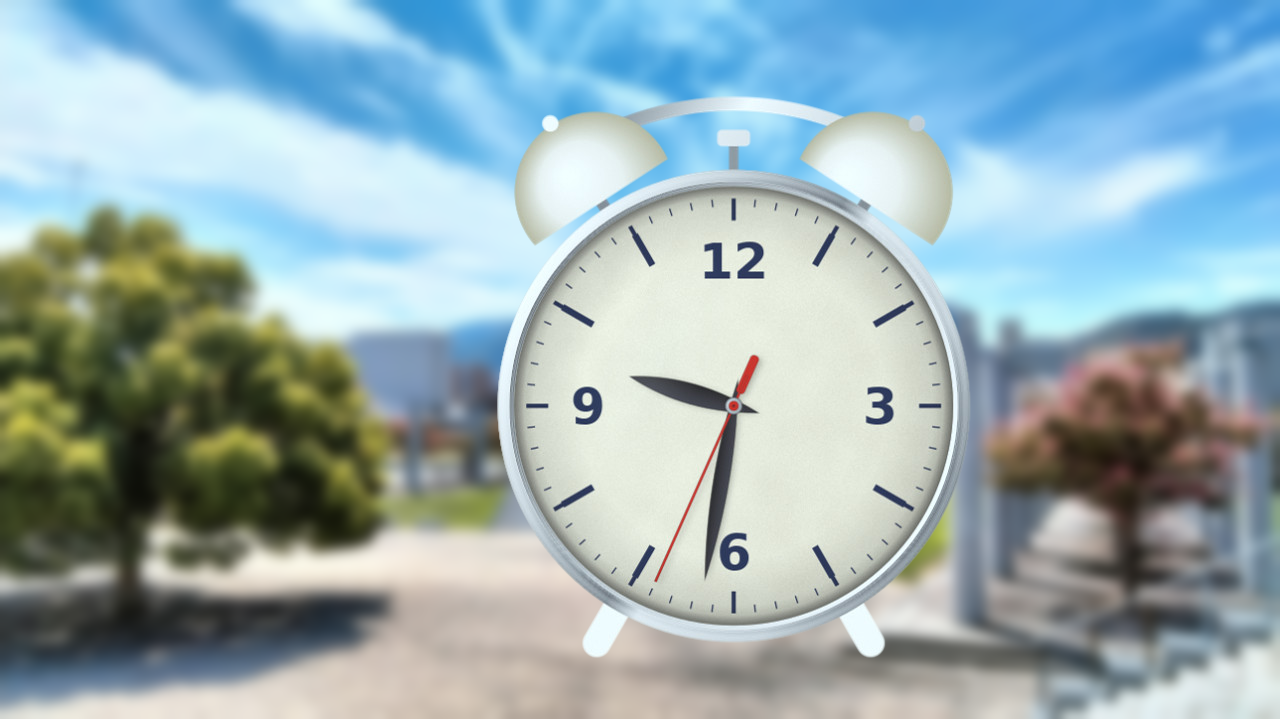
9:31:34
